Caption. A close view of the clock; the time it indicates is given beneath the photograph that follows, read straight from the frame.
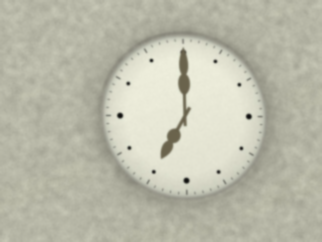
7:00
